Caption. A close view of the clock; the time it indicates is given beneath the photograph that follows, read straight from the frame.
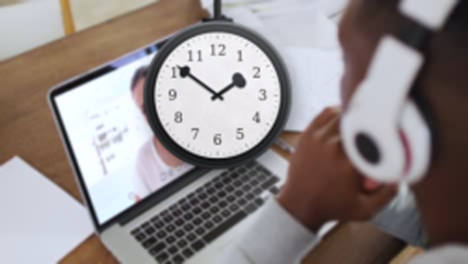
1:51
